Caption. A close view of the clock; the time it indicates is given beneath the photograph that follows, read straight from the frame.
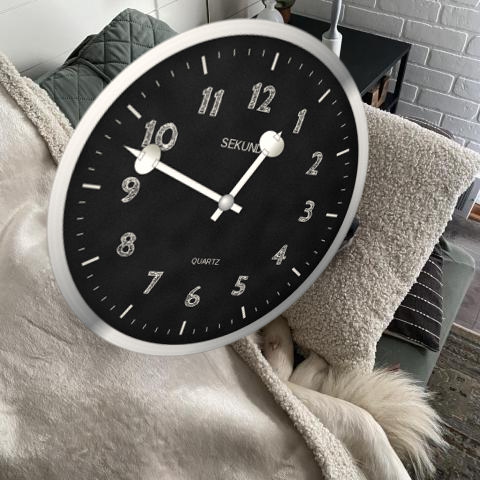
12:48
